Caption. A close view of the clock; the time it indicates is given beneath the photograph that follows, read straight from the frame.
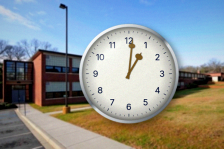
1:01
